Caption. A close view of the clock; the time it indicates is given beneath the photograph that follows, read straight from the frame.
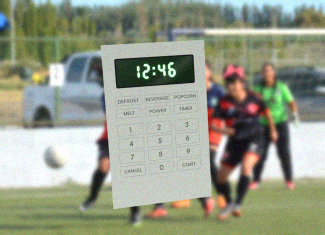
12:46
